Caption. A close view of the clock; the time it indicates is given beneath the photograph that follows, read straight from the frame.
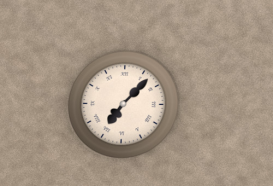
7:07
